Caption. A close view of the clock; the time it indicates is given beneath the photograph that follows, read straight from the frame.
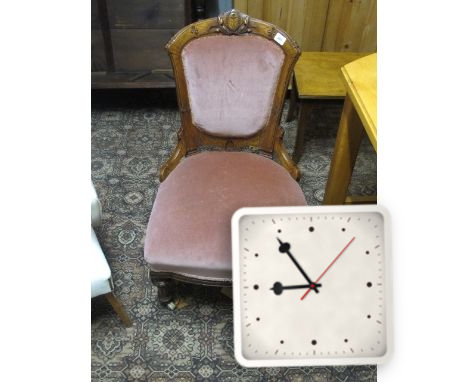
8:54:07
